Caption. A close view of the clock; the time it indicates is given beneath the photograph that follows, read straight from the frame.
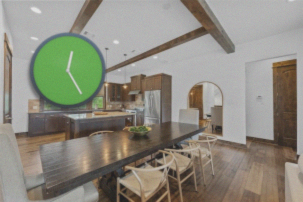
12:25
